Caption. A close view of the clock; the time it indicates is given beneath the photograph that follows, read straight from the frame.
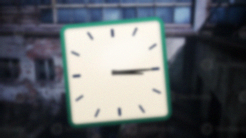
3:15
